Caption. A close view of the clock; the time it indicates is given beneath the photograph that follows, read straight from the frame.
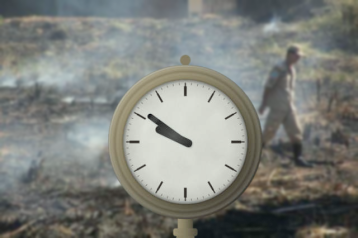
9:51
